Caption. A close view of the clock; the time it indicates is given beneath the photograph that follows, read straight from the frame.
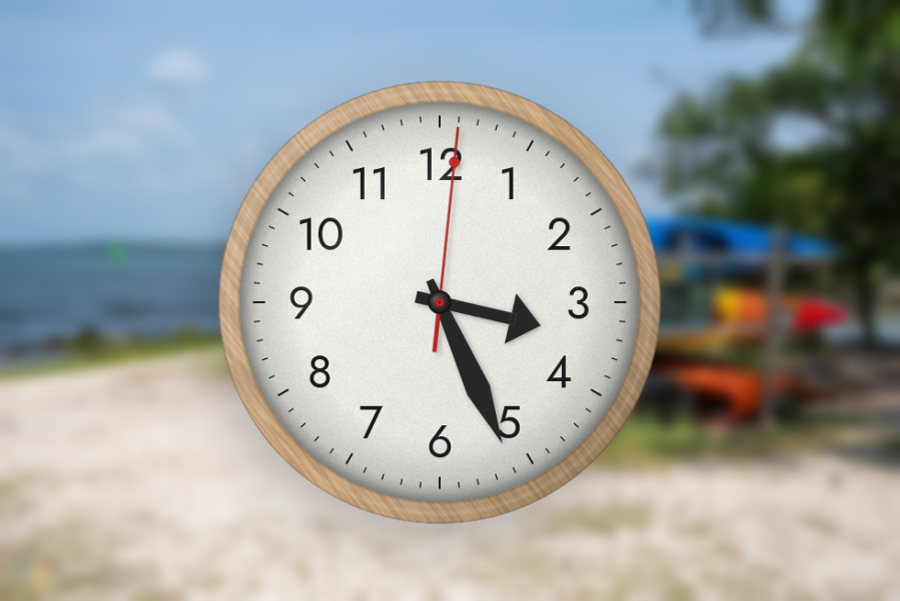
3:26:01
